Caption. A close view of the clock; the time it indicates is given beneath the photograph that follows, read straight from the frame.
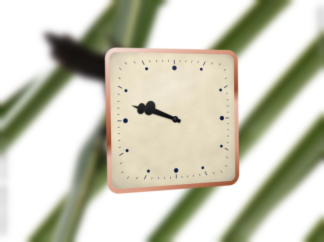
9:48
